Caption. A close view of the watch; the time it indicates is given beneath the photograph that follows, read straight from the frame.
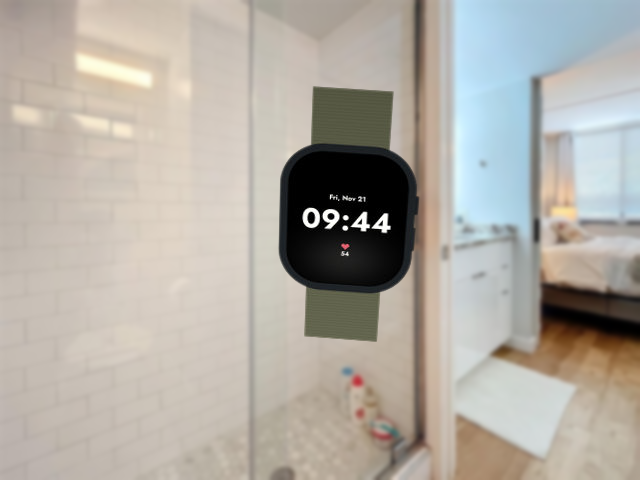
9:44
